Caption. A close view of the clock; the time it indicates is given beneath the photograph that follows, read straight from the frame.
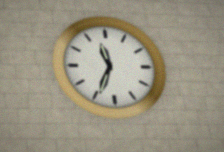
11:34
